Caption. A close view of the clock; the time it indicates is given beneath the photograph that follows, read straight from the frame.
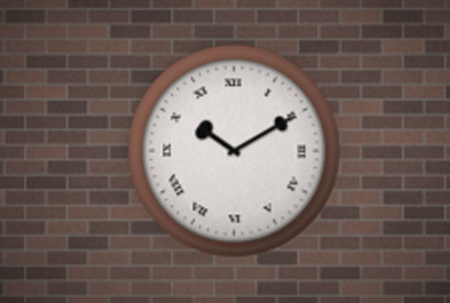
10:10
